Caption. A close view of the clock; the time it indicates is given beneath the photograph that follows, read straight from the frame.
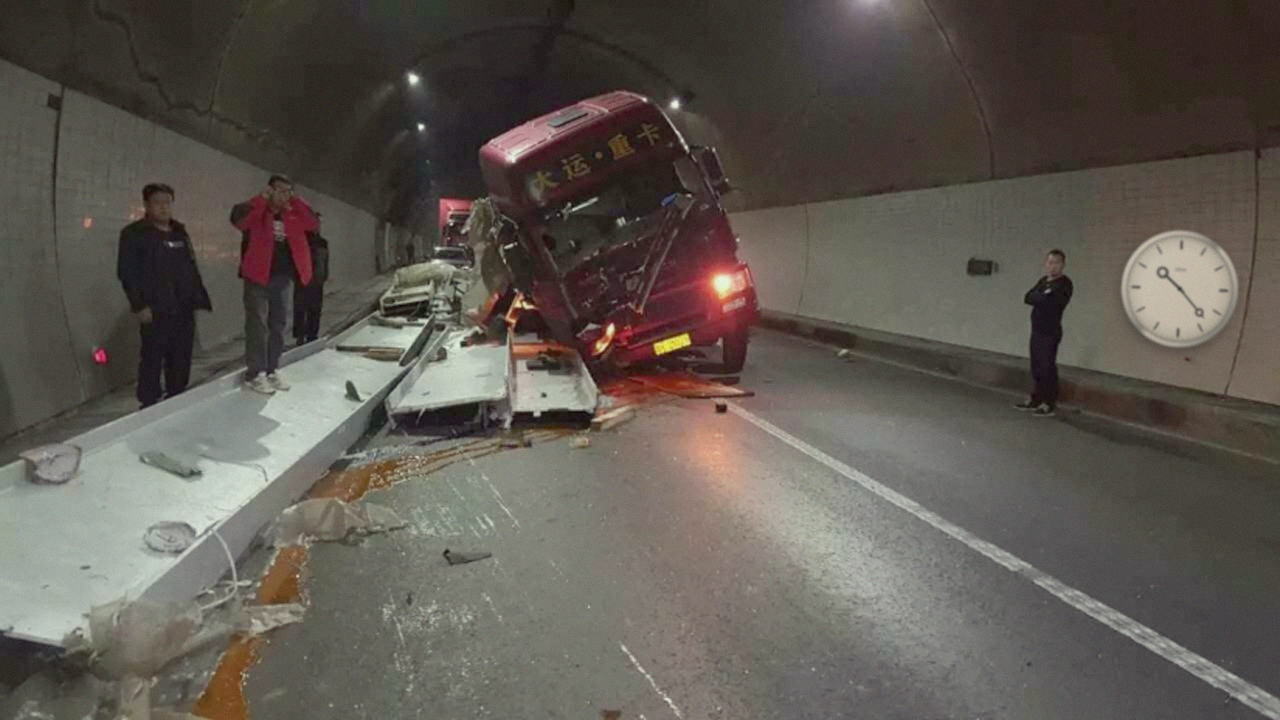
10:23
